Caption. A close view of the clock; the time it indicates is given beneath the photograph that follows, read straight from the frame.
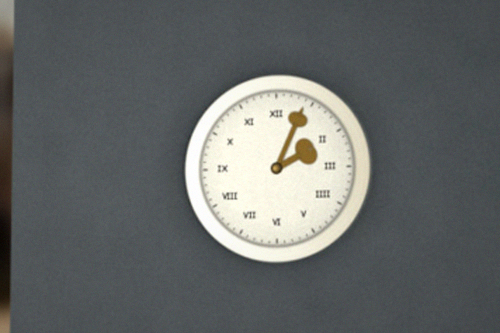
2:04
